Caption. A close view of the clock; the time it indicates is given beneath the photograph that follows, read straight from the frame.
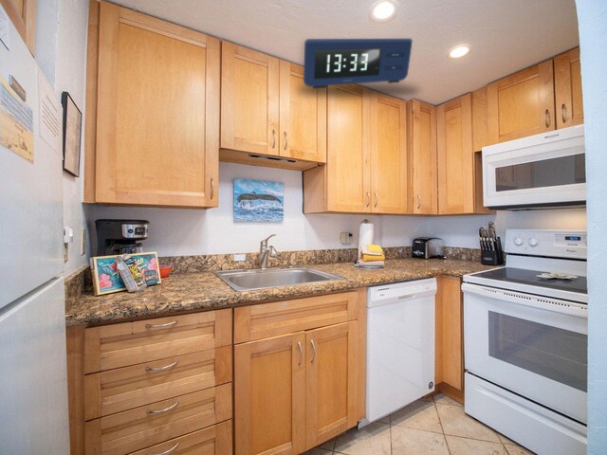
13:33
